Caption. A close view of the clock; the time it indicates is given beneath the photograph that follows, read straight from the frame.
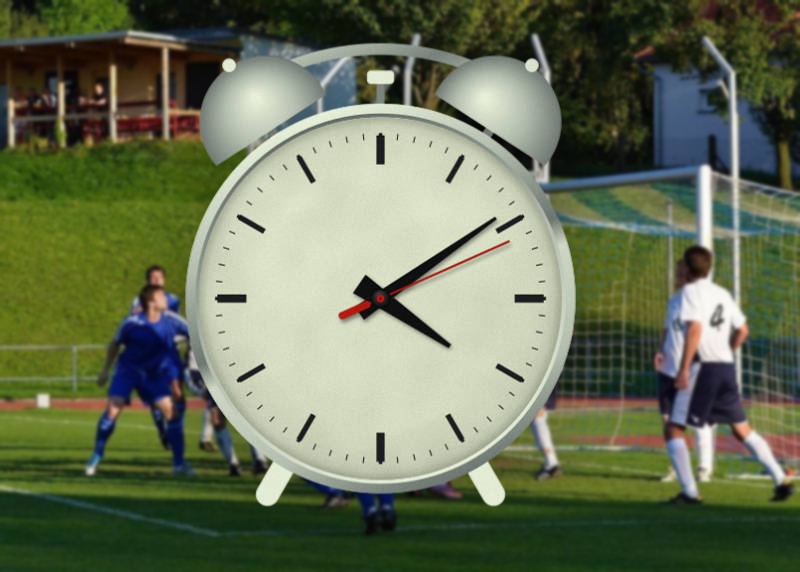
4:09:11
